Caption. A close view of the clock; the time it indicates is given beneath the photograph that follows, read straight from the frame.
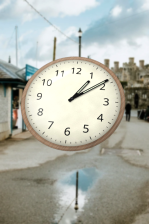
1:09
